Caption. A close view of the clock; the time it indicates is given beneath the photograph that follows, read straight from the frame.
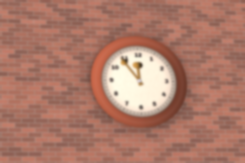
11:54
